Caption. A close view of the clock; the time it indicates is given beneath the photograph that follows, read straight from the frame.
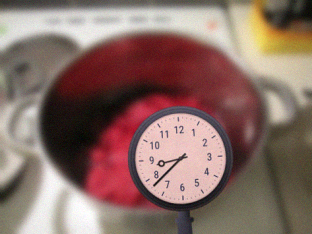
8:38
